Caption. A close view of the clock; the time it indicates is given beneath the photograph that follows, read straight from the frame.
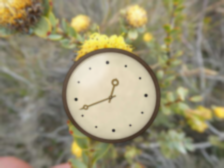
12:42
